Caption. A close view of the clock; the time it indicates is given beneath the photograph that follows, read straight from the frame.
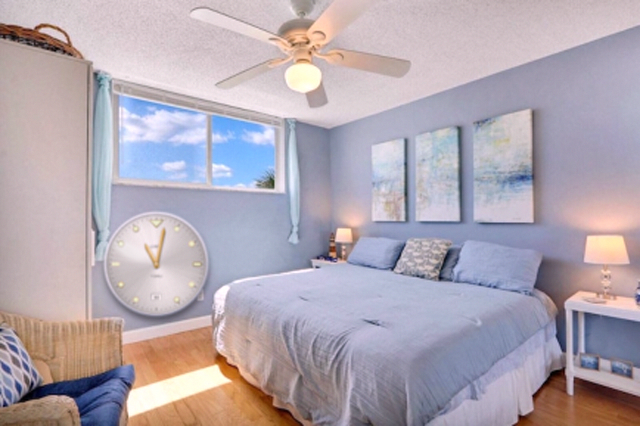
11:02
